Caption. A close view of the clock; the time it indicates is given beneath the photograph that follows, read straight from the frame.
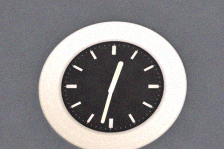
12:32
